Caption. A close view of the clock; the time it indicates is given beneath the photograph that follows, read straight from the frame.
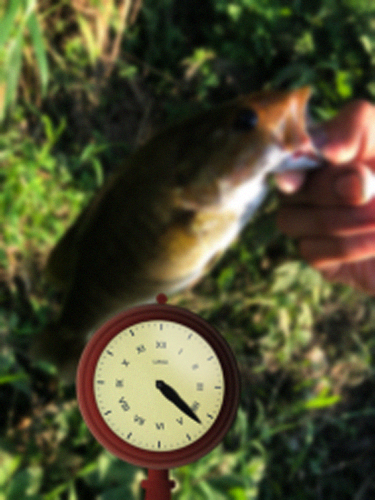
4:22
